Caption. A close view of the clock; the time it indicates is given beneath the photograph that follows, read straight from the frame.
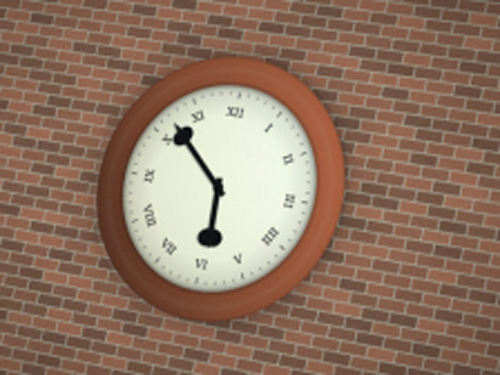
5:52
